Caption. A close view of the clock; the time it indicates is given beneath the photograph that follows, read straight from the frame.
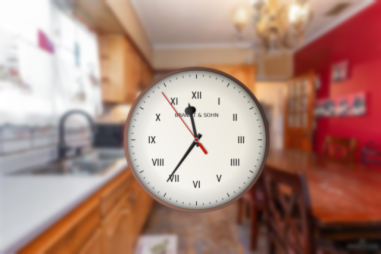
11:35:54
